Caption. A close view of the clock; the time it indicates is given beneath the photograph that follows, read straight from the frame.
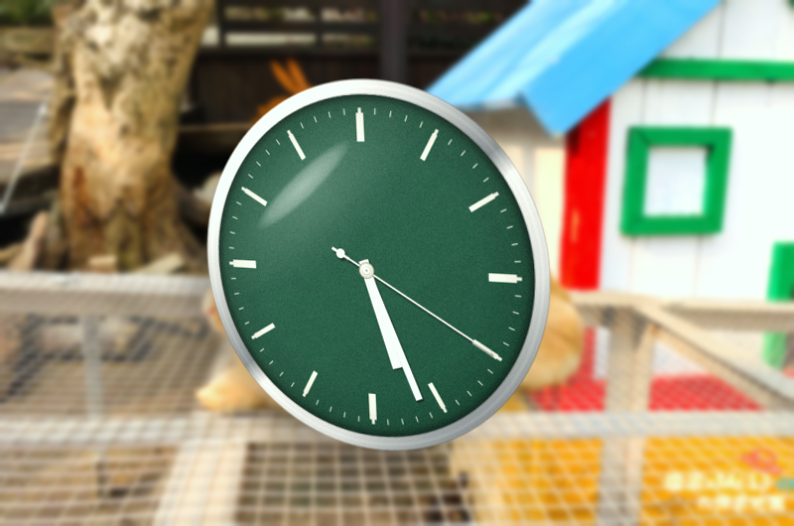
5:26:20
